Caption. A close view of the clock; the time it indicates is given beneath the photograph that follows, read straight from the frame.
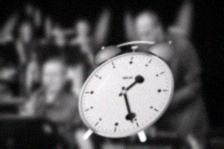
1:26
